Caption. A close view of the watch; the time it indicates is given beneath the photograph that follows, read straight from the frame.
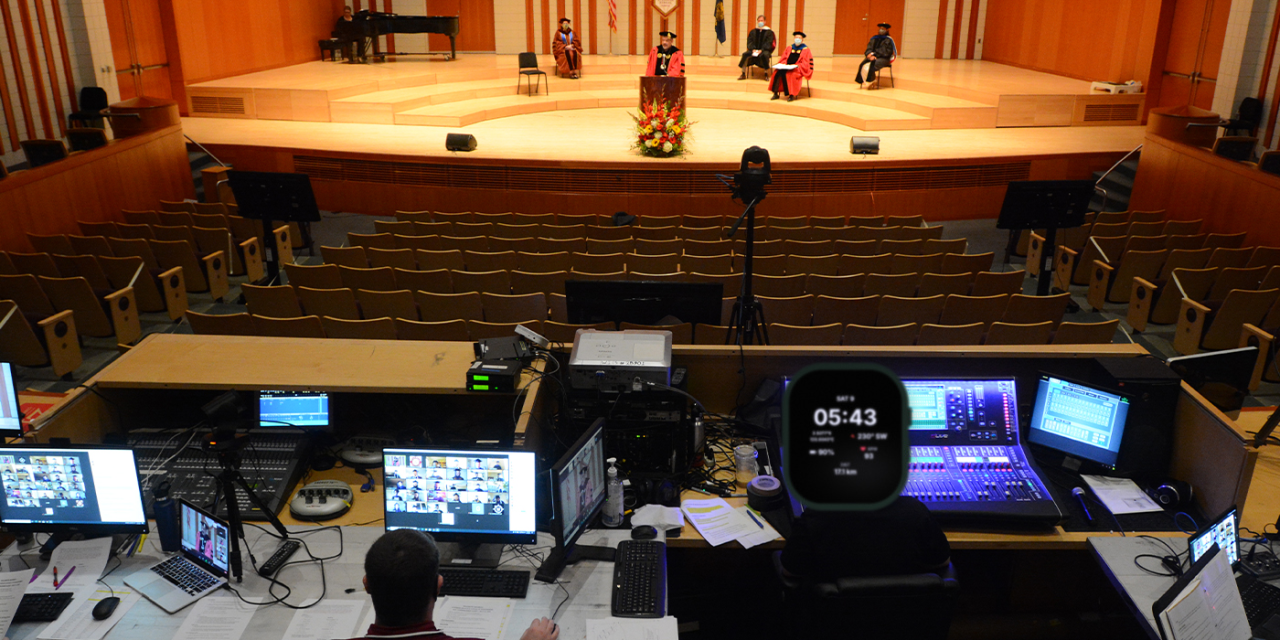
5:43
